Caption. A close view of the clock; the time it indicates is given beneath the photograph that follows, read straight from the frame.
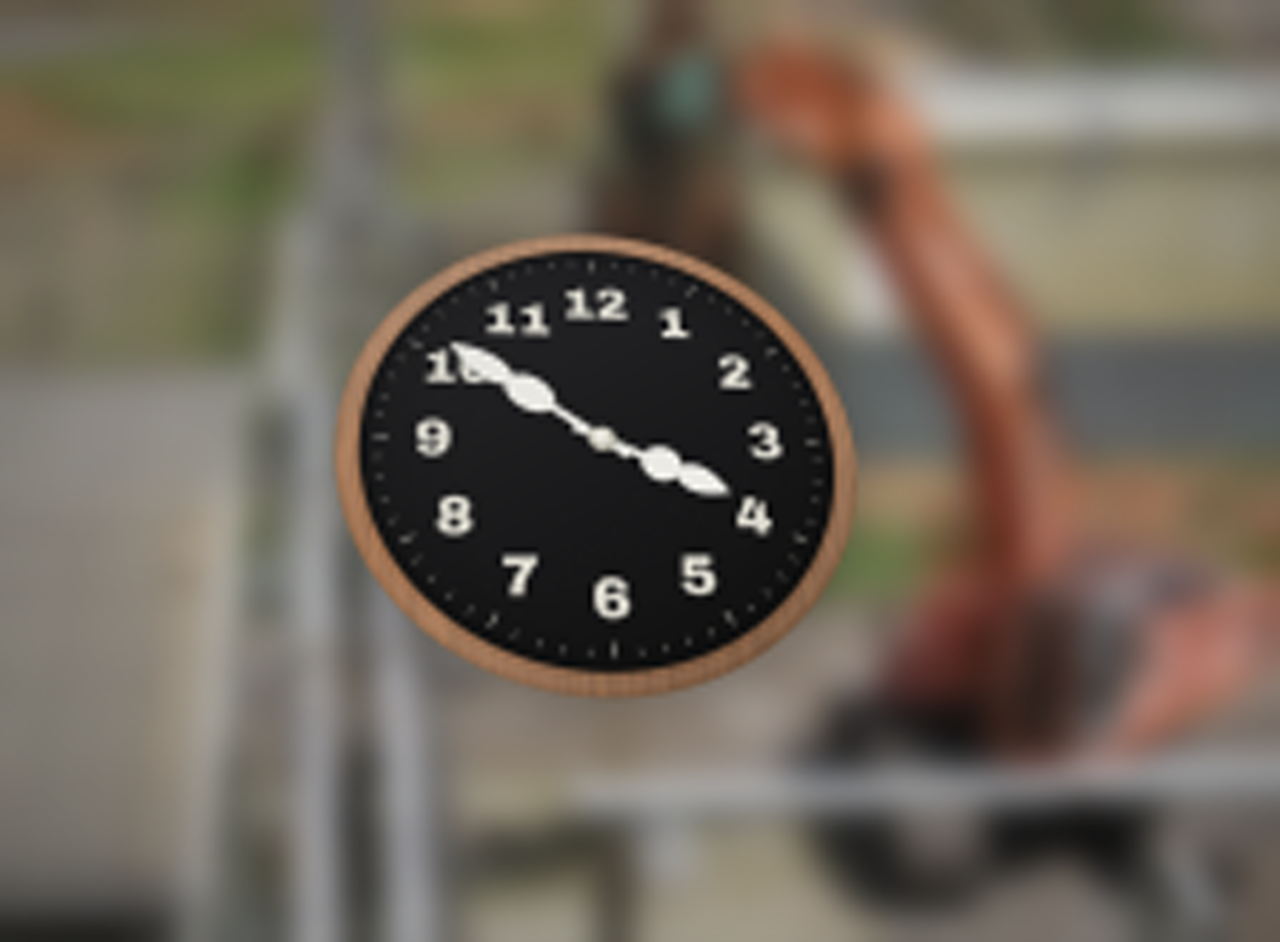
3:51
